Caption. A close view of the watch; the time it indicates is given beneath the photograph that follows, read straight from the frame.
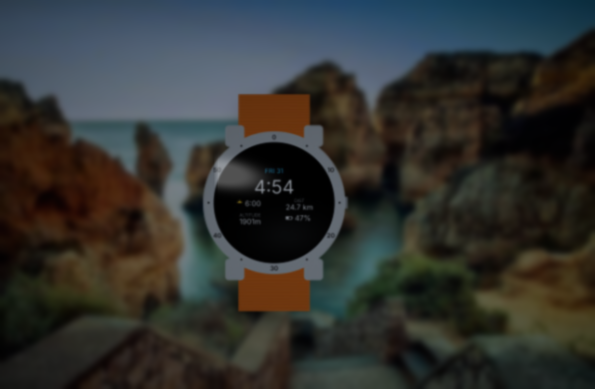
4:54
